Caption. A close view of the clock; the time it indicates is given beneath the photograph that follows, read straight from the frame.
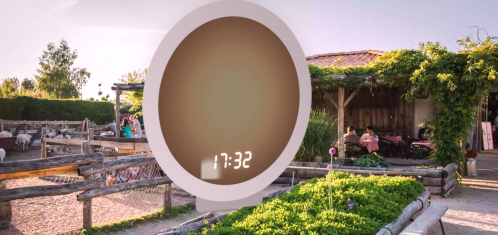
17:32
